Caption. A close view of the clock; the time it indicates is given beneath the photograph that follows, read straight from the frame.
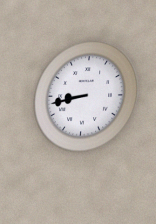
8:43
